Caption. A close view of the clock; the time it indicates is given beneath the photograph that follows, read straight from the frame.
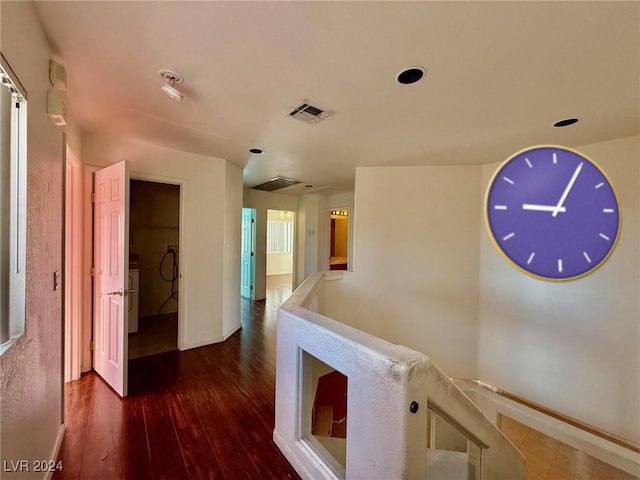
9:05
